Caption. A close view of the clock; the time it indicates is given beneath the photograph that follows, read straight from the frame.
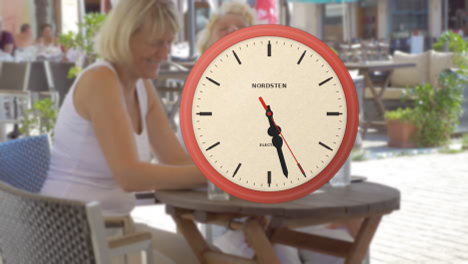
5:27:25
